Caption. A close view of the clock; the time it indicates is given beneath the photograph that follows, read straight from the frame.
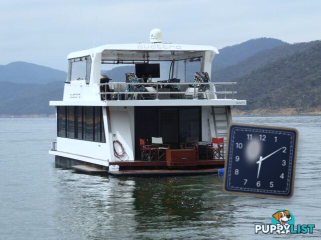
6:09
